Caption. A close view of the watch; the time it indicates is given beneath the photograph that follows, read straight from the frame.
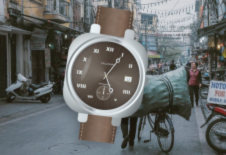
5:05
